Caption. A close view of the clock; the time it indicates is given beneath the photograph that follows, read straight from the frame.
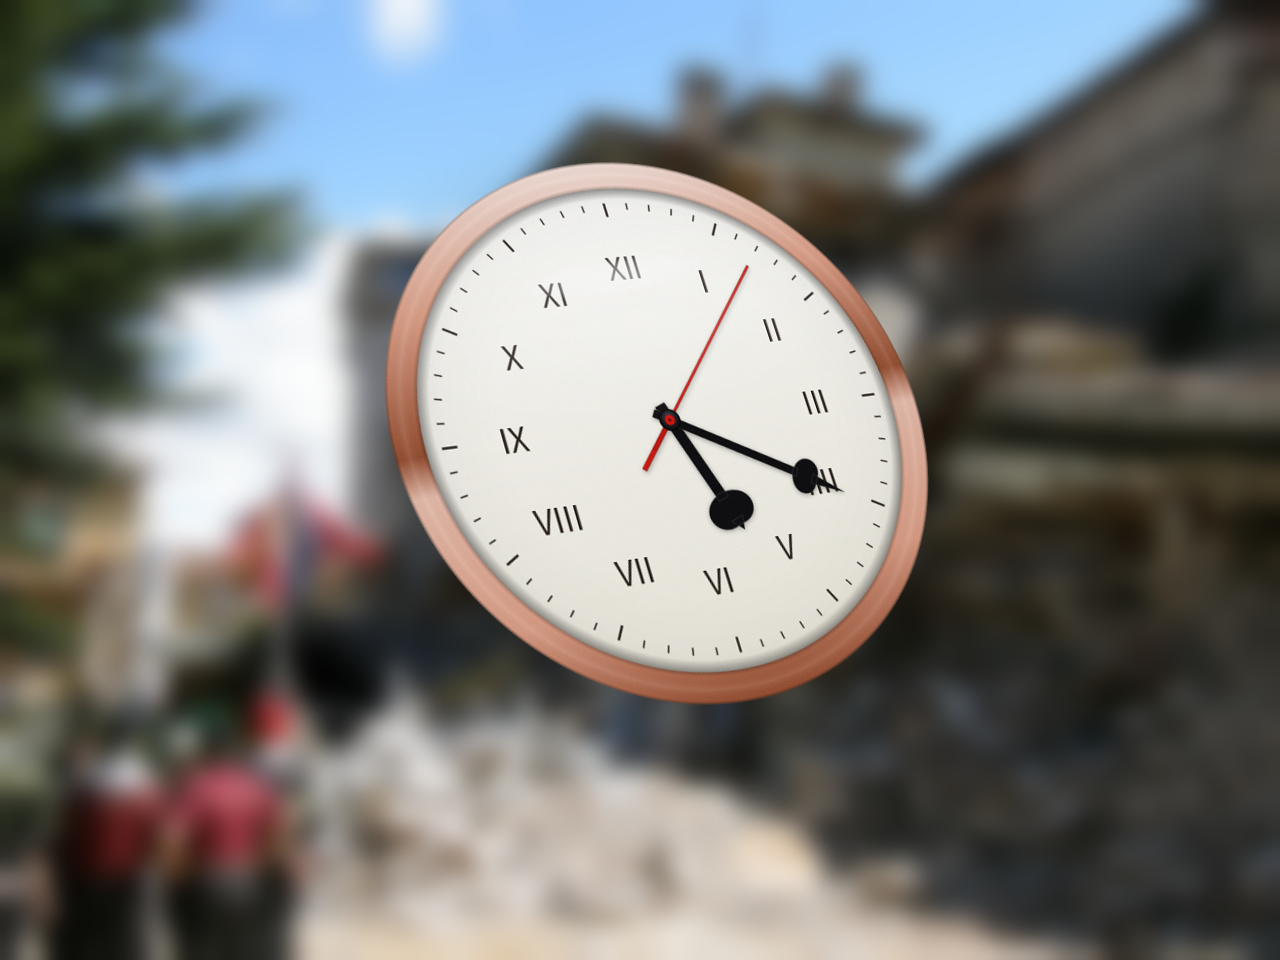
5:20:07
